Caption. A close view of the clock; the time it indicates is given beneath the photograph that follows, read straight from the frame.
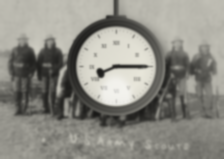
8:15
